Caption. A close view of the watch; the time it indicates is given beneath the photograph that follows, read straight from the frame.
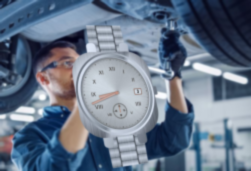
8:42
